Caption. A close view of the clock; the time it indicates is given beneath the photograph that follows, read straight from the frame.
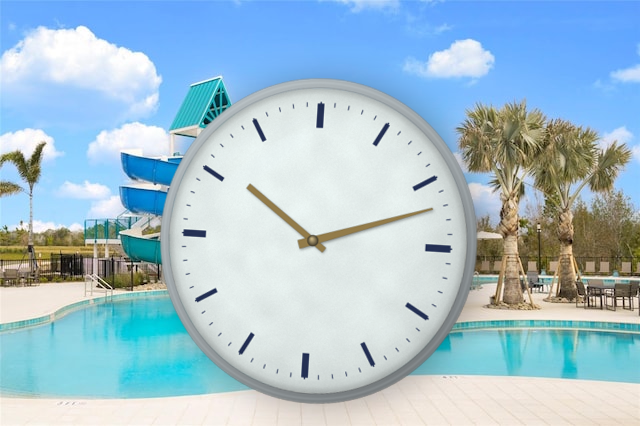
10:12
